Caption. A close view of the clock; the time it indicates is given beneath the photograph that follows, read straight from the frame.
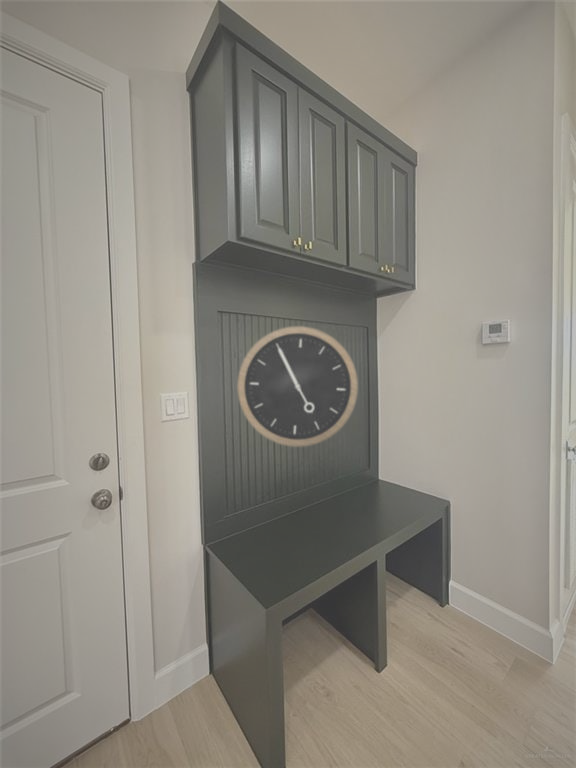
4:55
